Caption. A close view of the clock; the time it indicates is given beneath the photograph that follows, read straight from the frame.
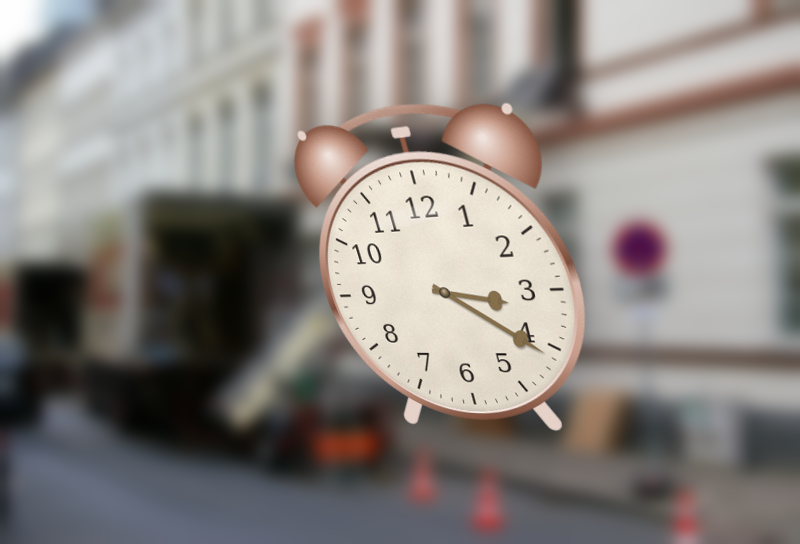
3:21
